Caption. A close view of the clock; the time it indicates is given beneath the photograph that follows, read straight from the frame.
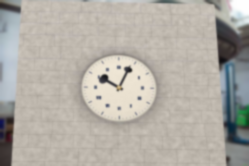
10:04
